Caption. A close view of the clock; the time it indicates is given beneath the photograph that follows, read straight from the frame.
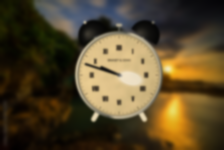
9:48
